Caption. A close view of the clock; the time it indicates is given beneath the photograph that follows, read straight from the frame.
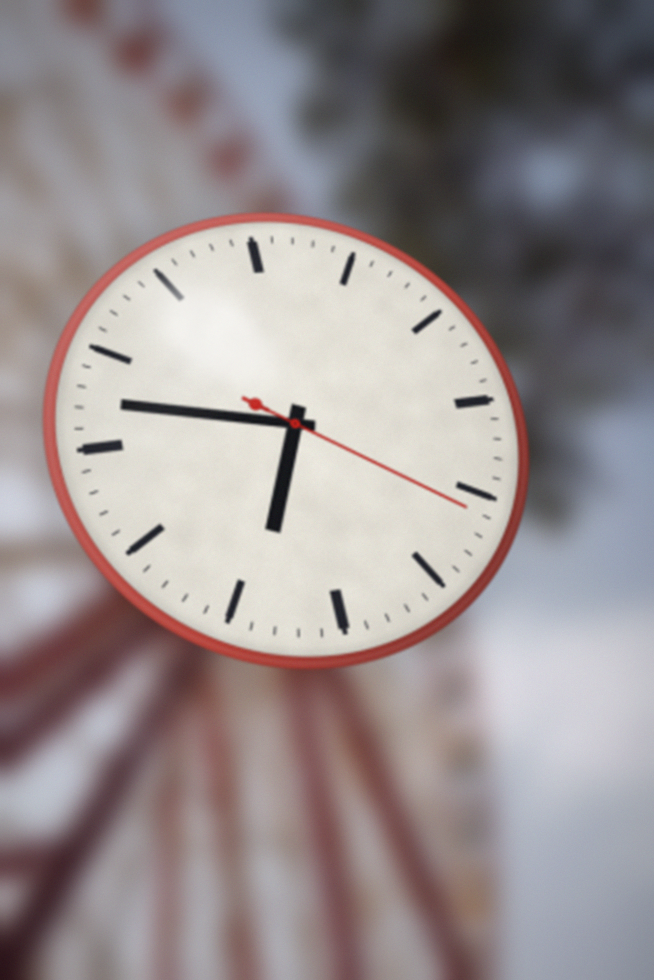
6:47:21
